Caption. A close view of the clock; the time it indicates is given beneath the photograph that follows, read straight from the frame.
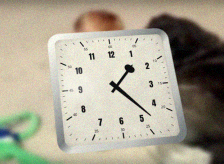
1:23
